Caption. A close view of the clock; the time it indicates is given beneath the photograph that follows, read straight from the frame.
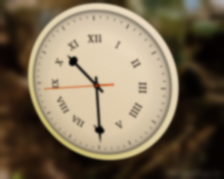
10:29:44
